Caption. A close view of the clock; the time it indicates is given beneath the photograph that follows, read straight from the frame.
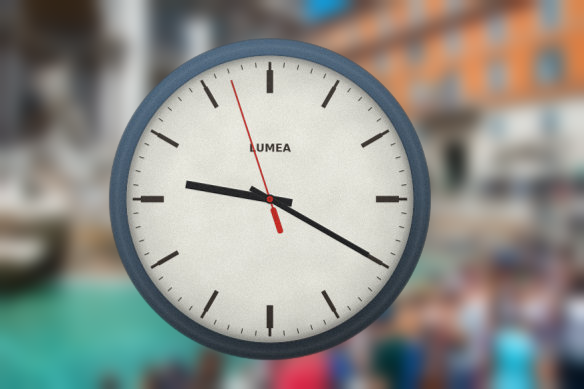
9:19:57
